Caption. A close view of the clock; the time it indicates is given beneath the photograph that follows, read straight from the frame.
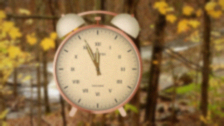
11:56
